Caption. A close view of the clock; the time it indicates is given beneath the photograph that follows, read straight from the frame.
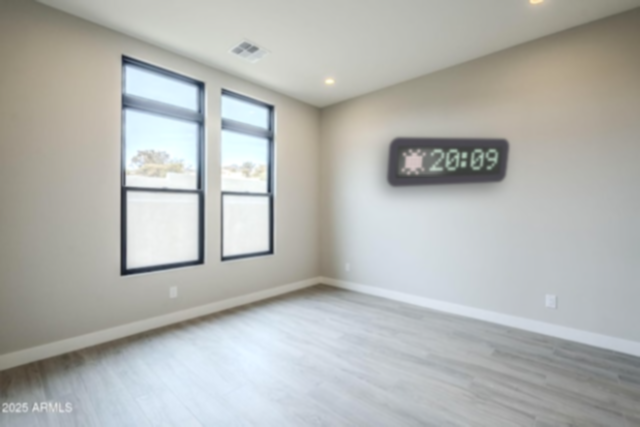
20:09
